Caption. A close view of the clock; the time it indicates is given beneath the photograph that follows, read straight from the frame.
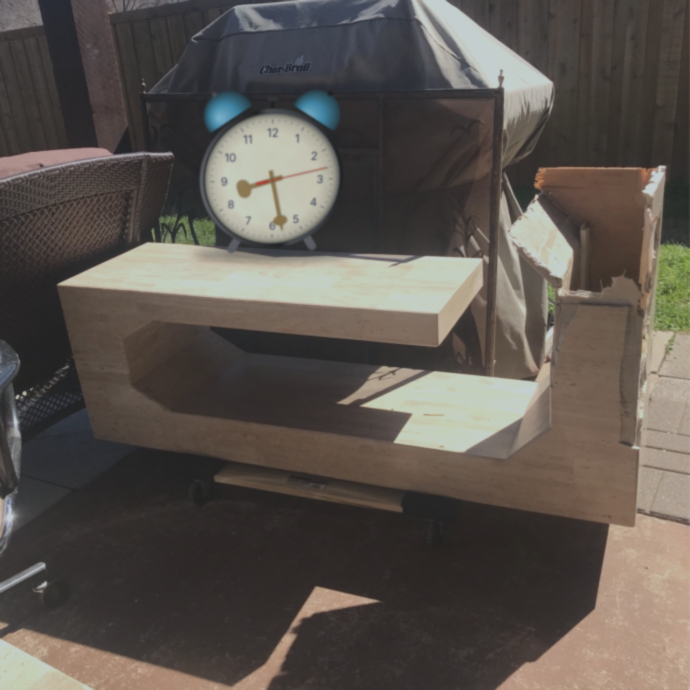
8:28:13
